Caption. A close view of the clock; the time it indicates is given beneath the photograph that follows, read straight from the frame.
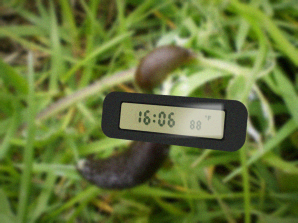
16:06
